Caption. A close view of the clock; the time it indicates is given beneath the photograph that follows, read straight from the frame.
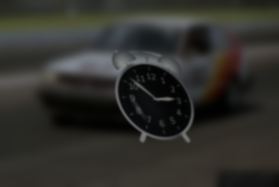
2:52
